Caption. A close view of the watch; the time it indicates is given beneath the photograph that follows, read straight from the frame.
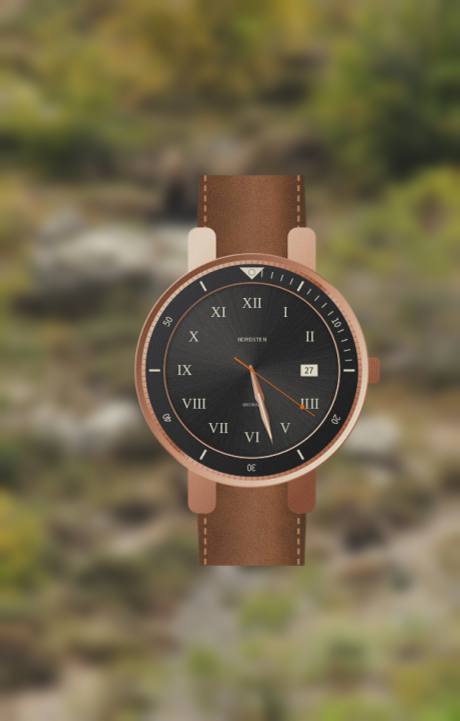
5:27:21
